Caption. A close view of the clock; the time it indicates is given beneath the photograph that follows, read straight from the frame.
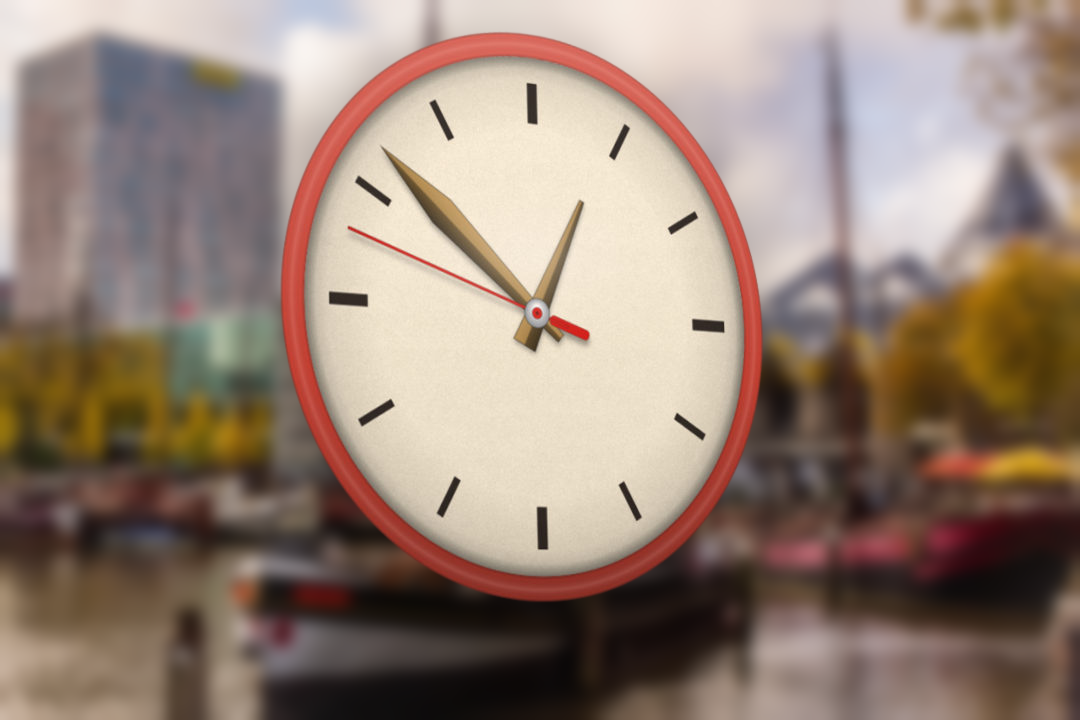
12:51:48
